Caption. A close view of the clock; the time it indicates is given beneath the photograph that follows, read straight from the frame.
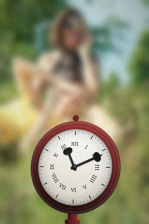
11:11
